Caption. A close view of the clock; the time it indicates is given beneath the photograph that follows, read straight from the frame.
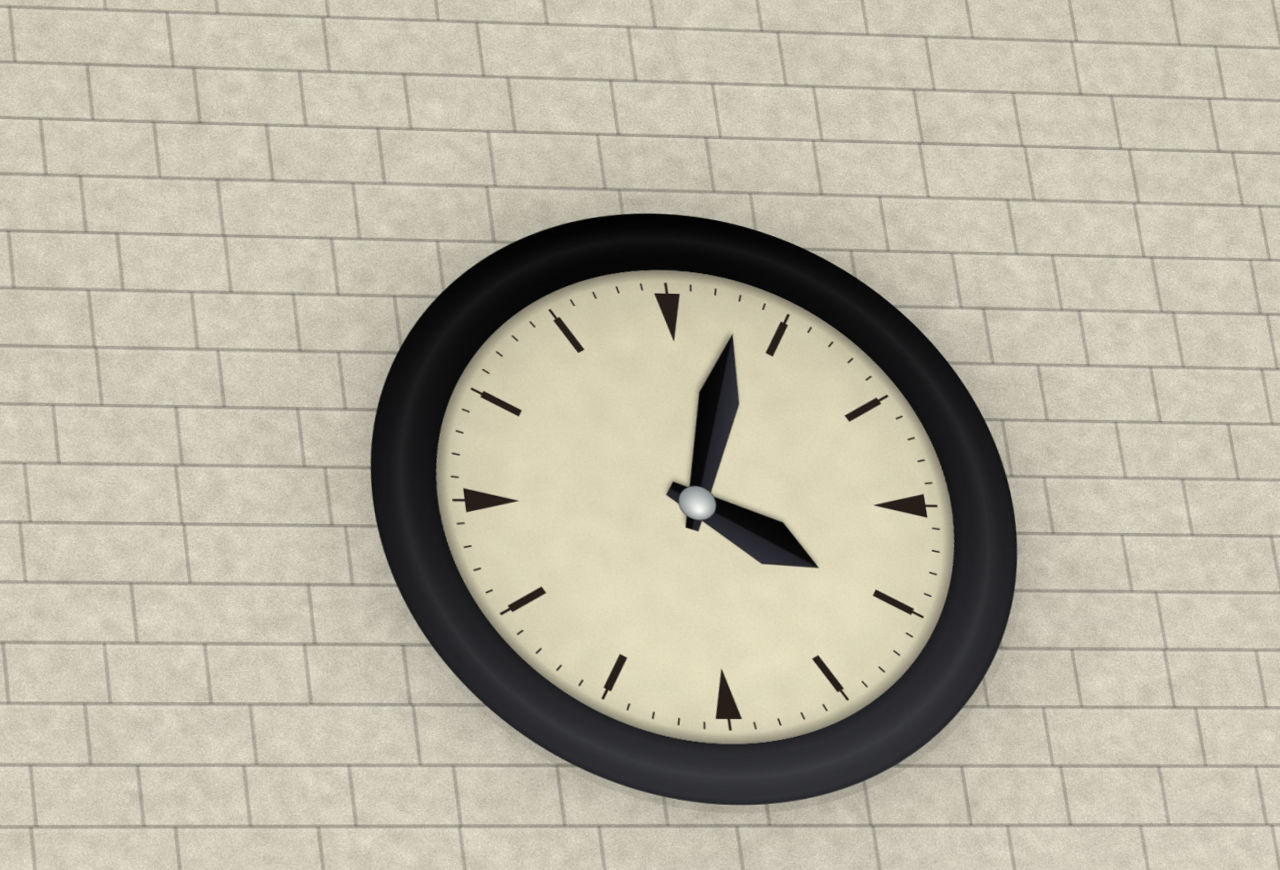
4:03
